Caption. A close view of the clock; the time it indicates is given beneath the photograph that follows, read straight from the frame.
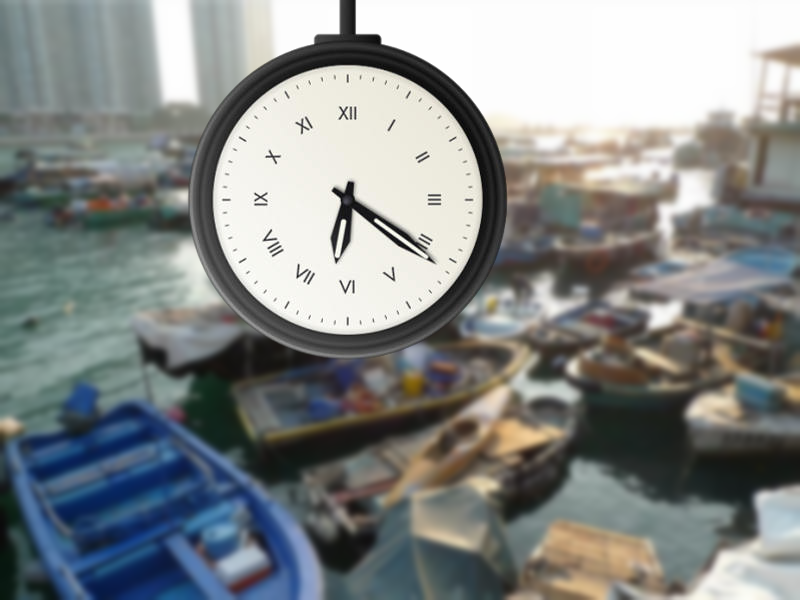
6:21
